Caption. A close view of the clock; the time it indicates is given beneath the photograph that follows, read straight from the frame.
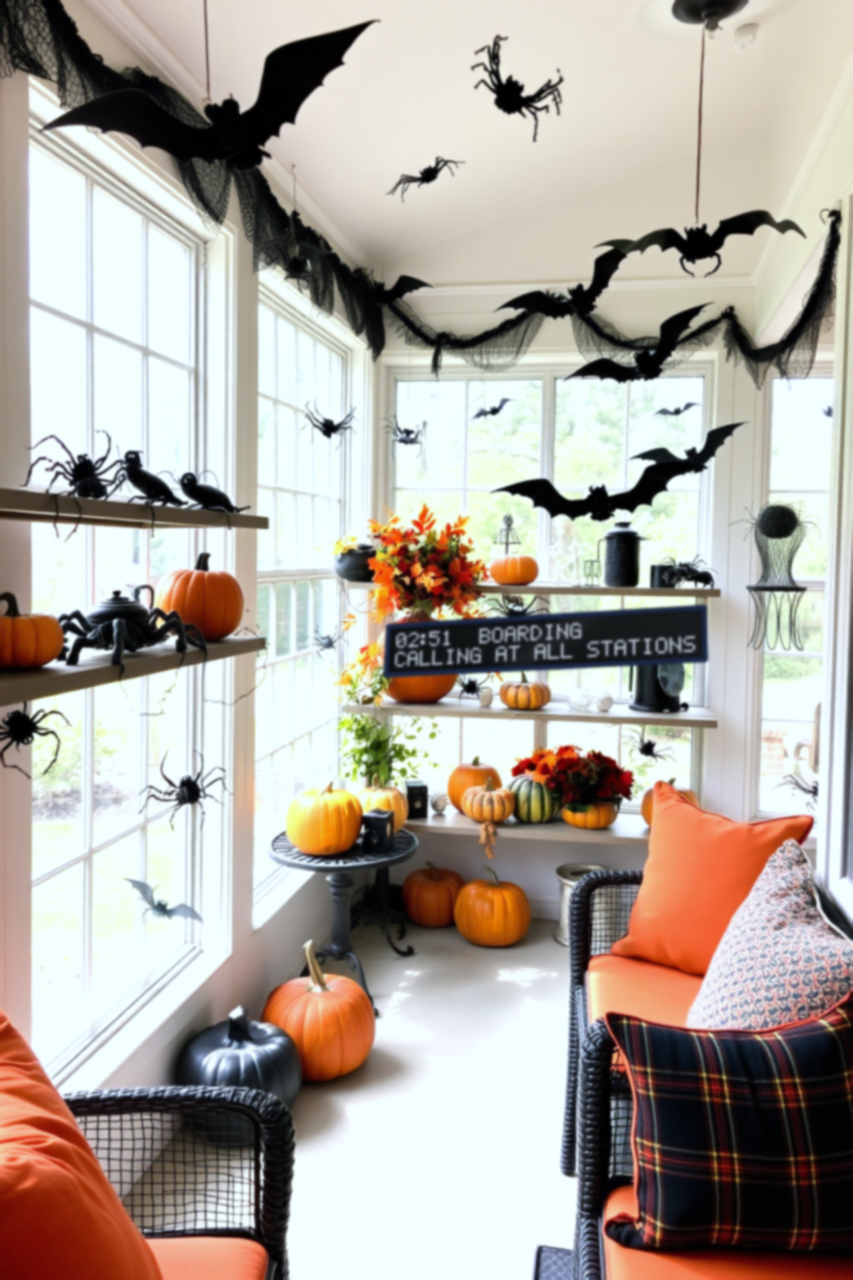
2:51
